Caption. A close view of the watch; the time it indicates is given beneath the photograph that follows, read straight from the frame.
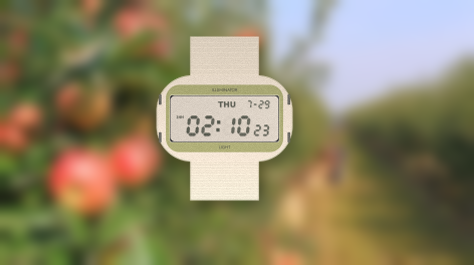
2:10:23
